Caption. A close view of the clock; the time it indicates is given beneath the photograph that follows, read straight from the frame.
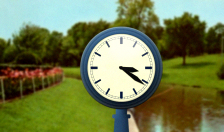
3:21
